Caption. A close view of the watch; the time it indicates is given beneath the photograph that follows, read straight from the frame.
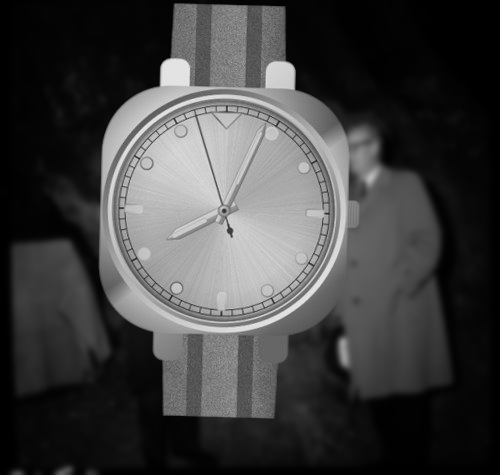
8:03:57
